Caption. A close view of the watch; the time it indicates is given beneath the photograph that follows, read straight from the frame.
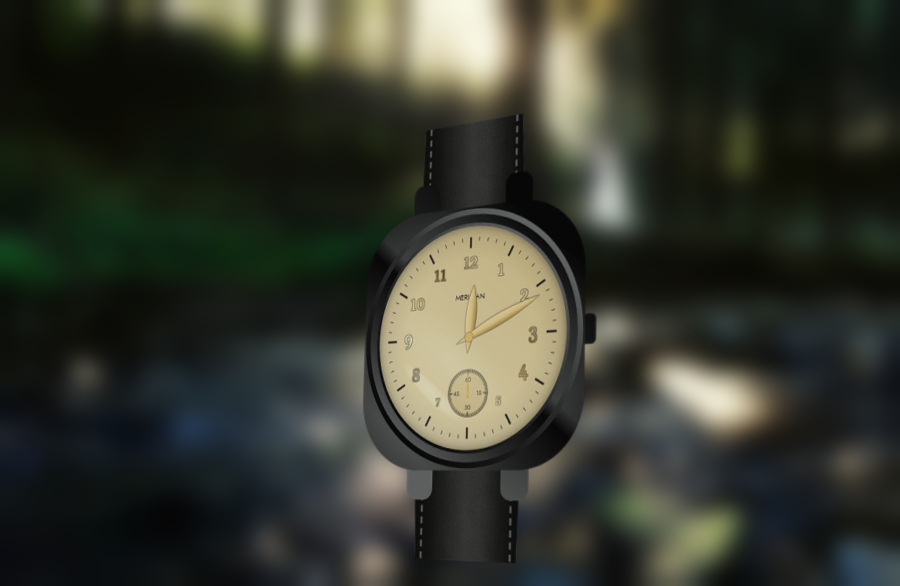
12:11
